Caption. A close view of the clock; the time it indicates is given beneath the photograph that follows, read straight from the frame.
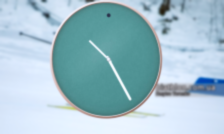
10:25
